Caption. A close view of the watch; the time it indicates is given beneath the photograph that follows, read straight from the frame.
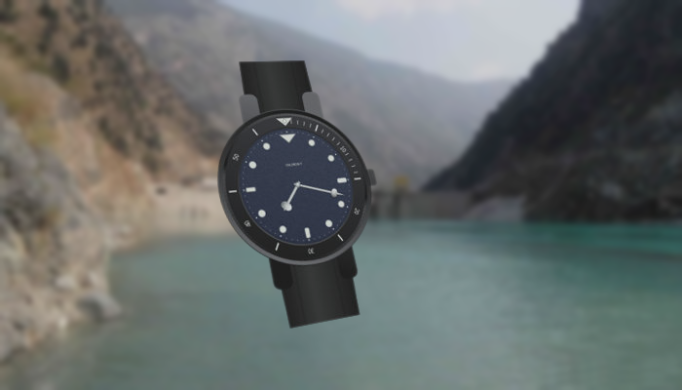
7:18
